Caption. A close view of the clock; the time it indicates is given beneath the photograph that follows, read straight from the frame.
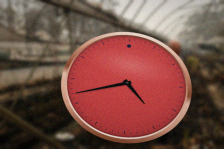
4:42
